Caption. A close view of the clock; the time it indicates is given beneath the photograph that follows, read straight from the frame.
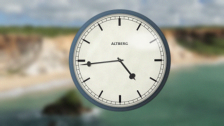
4:44
